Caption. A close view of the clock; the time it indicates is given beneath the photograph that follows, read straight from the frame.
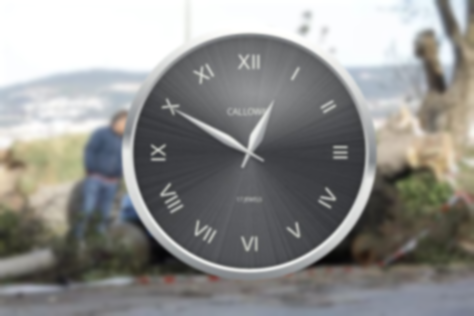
12:50
